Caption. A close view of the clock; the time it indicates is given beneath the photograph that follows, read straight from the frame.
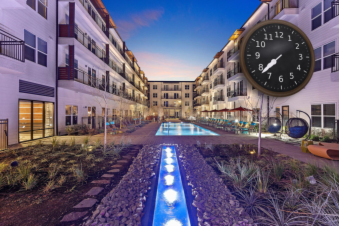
7:38
